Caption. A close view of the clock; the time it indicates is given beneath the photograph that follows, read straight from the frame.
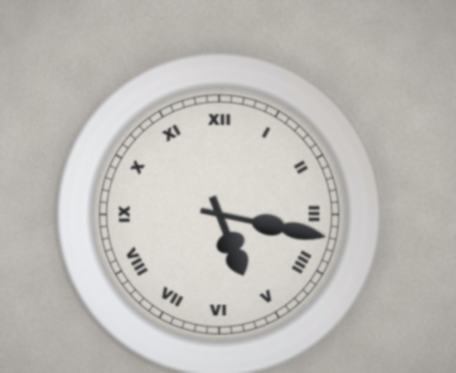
5:17
